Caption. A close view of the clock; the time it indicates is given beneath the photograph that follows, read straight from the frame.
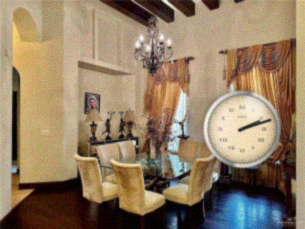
2:12
